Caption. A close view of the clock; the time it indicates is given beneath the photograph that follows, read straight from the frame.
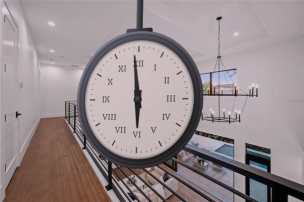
5:59
